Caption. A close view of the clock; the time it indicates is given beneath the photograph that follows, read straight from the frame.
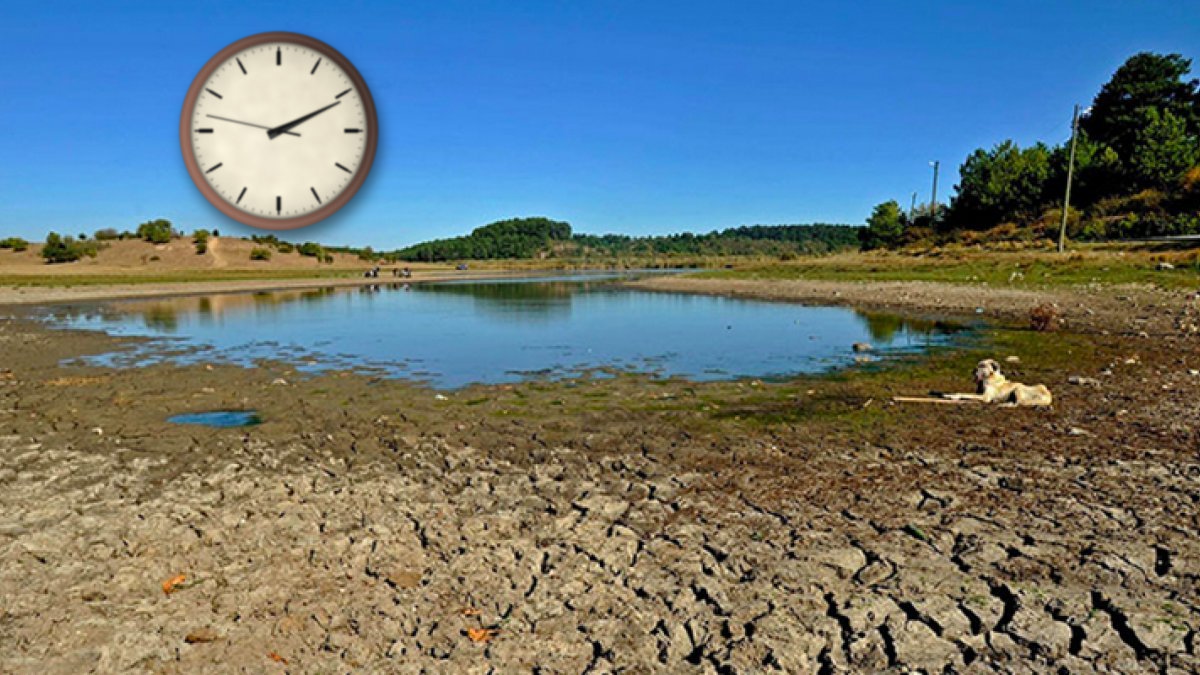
2:10:47
